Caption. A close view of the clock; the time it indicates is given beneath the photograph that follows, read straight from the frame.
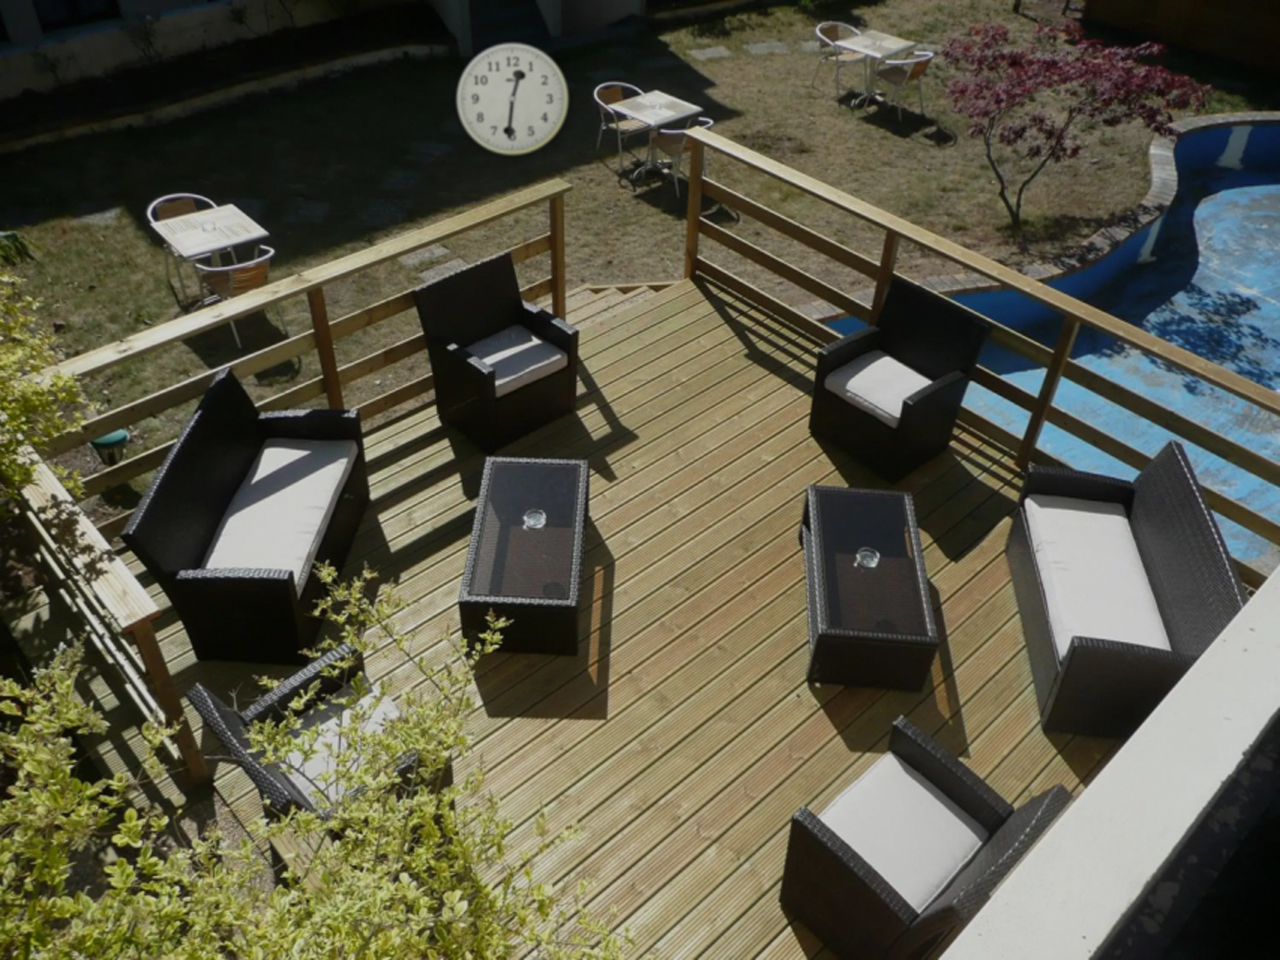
12:31
